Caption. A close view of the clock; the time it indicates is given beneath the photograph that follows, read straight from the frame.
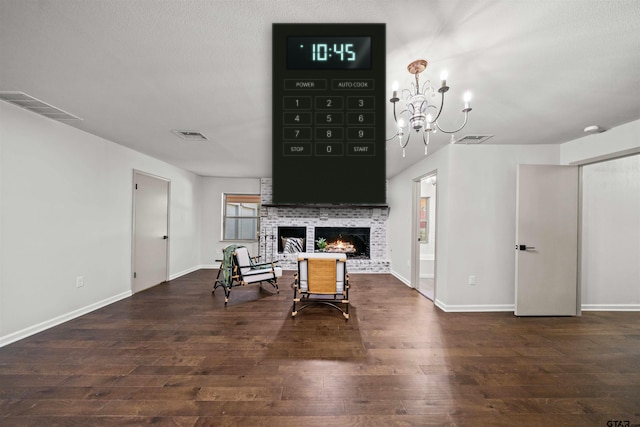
10:45
